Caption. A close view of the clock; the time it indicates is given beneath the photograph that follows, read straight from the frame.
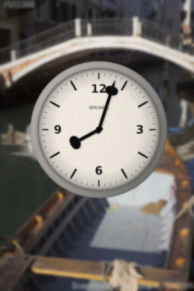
8:03
